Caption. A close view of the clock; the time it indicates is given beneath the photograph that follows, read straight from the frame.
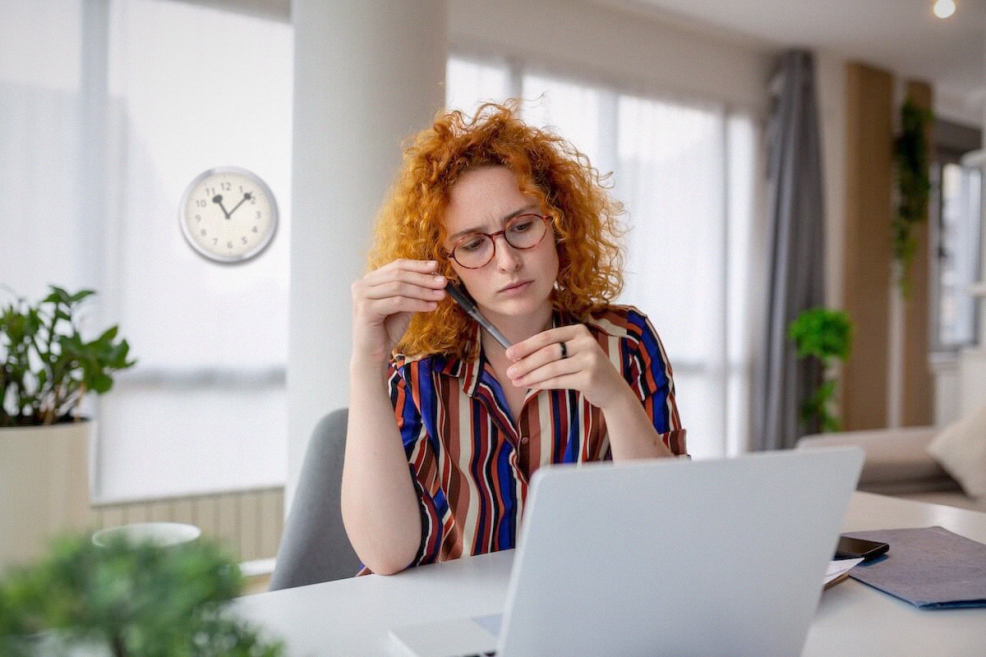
11:08
